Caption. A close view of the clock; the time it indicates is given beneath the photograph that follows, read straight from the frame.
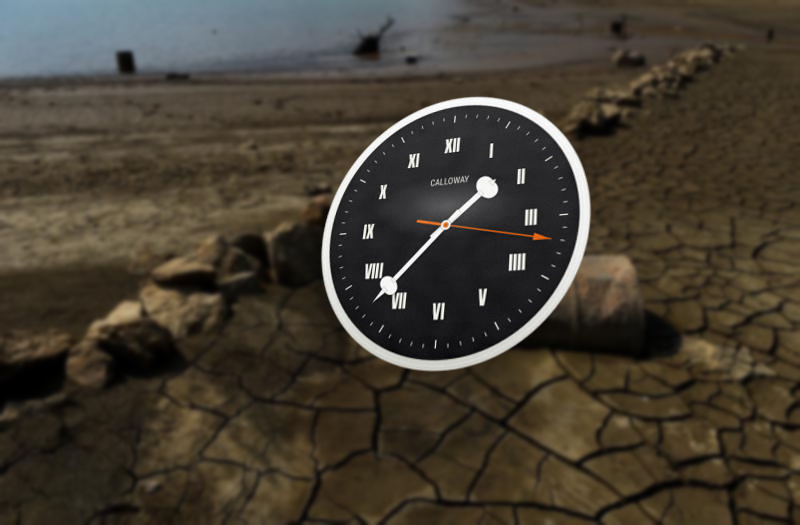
1:37:17
